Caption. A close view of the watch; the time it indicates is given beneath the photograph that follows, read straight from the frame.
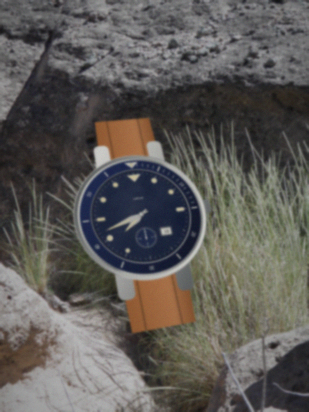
7:42
